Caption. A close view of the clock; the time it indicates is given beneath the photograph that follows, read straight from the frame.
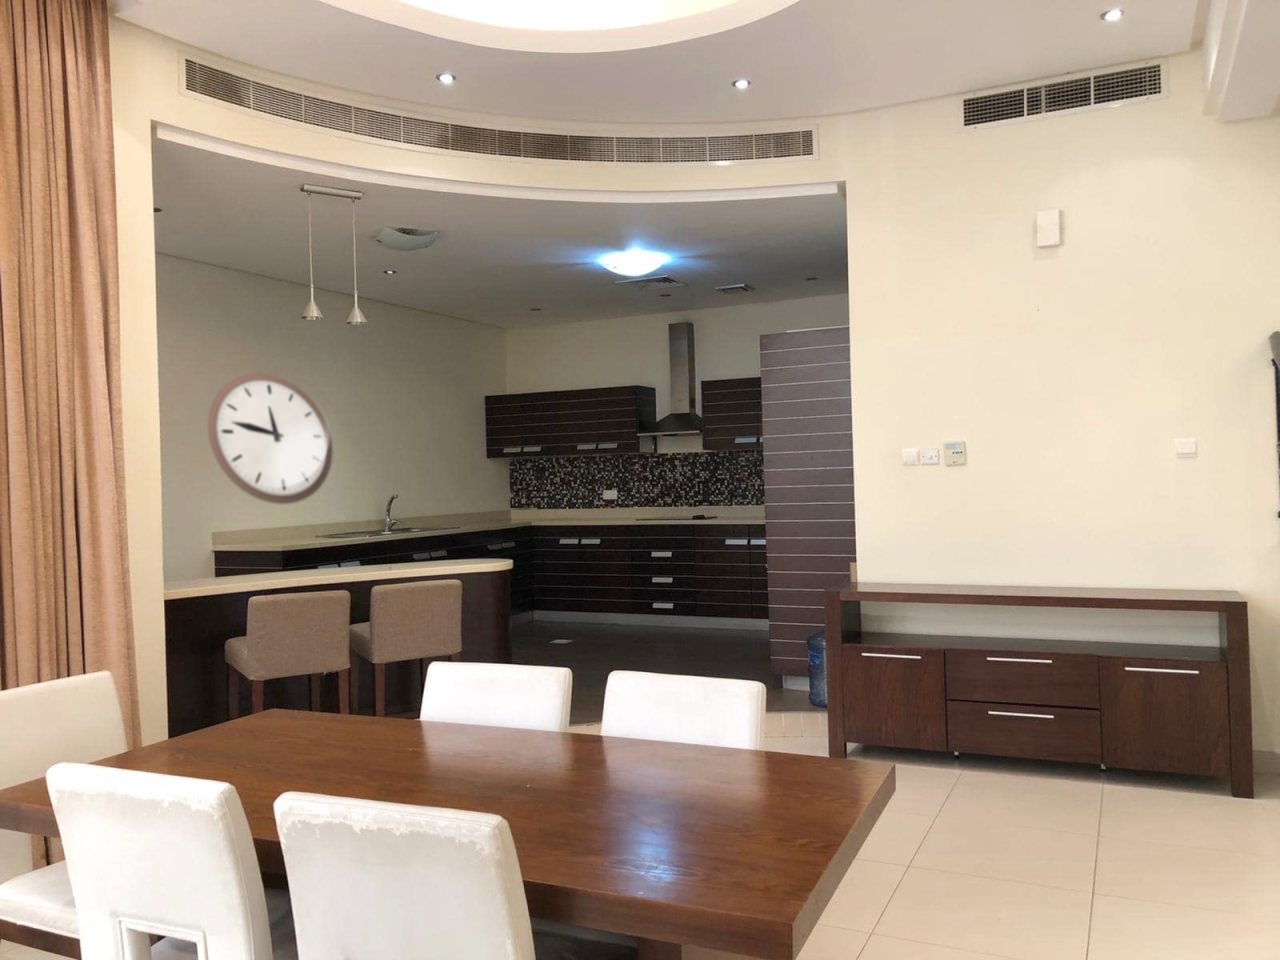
11:47
